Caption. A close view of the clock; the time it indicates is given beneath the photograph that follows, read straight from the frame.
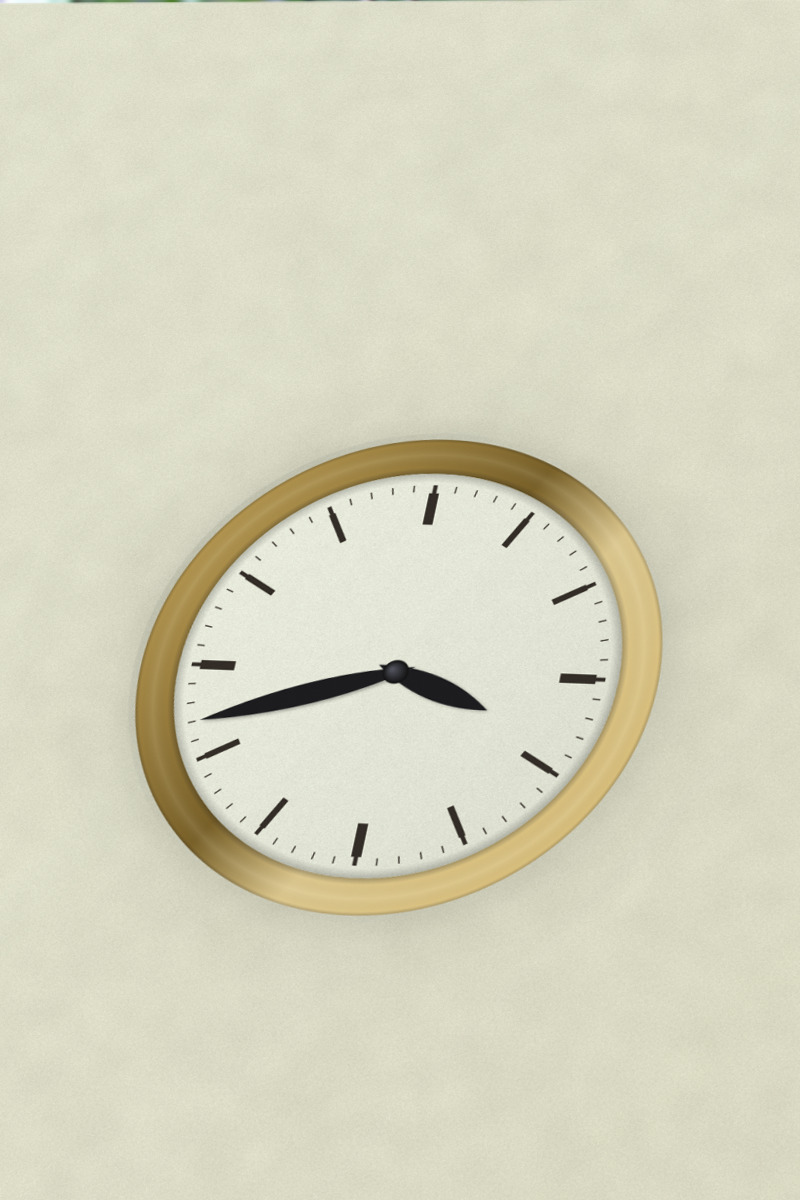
3:42
